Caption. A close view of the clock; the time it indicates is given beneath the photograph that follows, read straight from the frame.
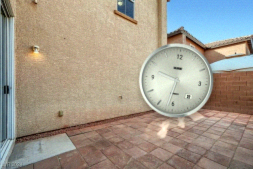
9:32
